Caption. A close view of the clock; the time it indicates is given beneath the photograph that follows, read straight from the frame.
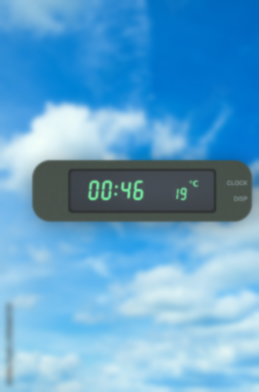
0:46
